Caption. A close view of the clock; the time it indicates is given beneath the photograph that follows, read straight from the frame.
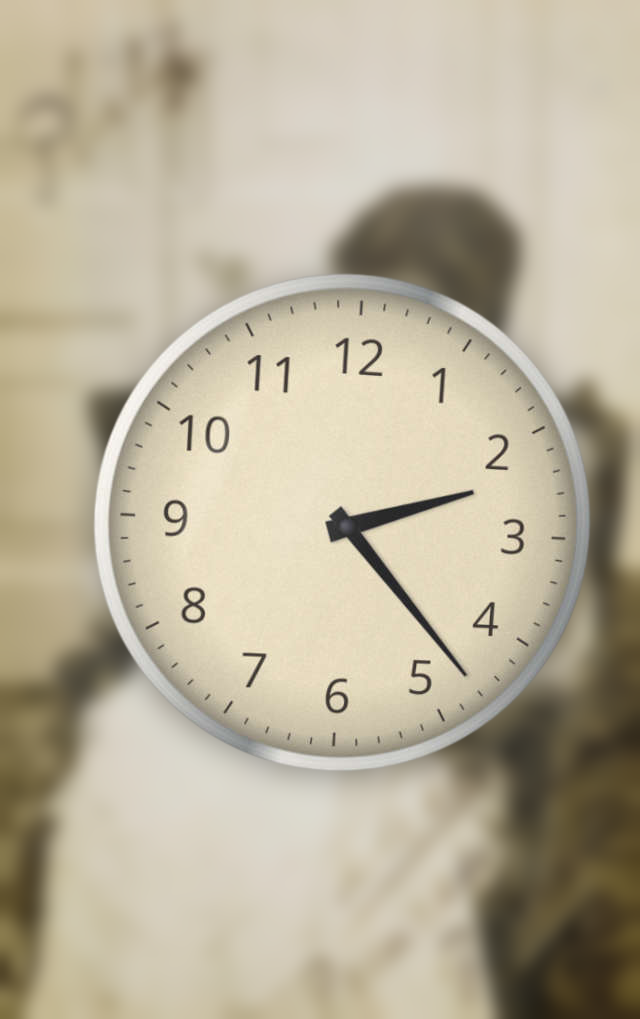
2:23
